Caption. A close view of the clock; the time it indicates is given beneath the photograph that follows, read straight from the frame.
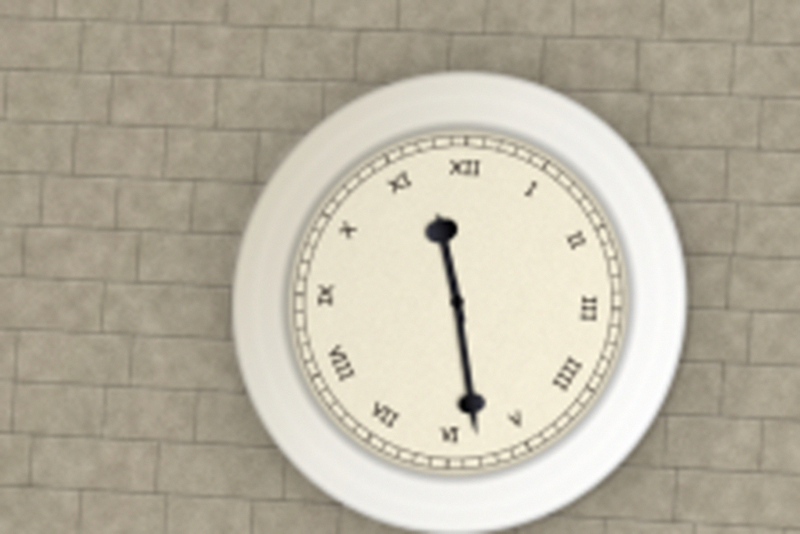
11:28
